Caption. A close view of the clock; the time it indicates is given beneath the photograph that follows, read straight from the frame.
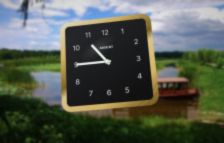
10:45
